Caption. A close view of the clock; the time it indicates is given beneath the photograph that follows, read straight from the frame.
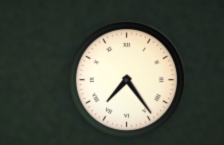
7:24
